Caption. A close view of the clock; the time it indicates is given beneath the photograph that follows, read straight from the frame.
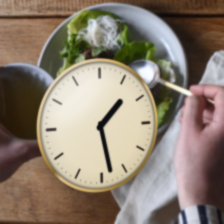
1:28
